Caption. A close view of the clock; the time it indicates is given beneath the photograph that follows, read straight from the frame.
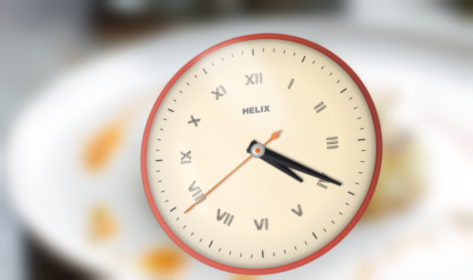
4:19:39
